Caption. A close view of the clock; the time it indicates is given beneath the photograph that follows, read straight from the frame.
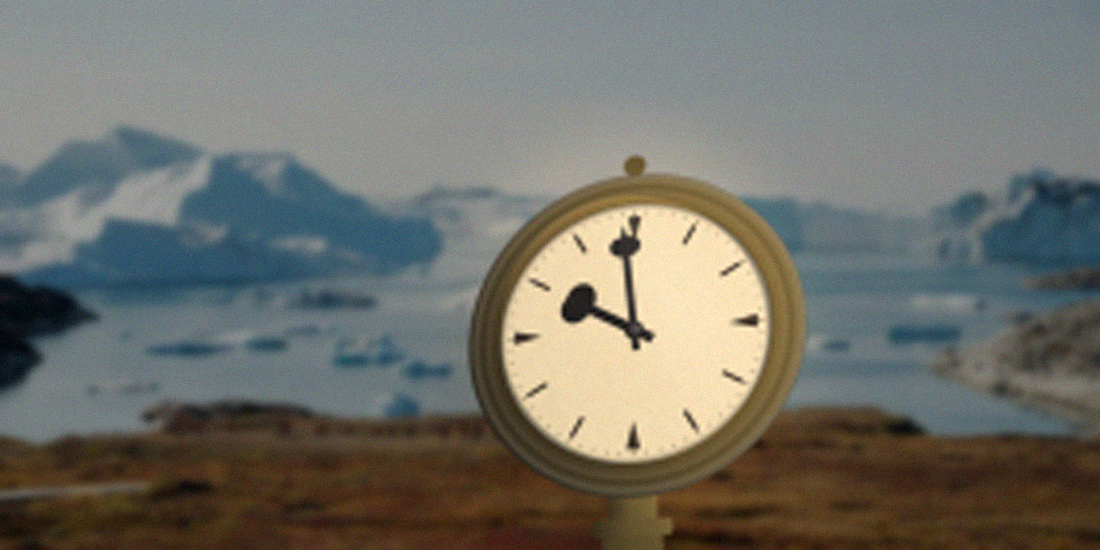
9:59
